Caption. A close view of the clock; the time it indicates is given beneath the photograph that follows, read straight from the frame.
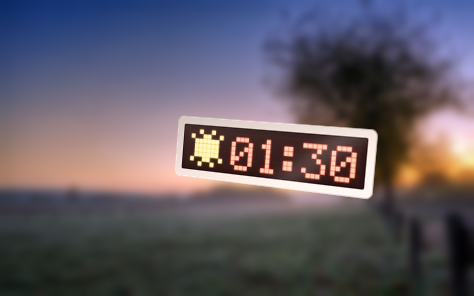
1:30
